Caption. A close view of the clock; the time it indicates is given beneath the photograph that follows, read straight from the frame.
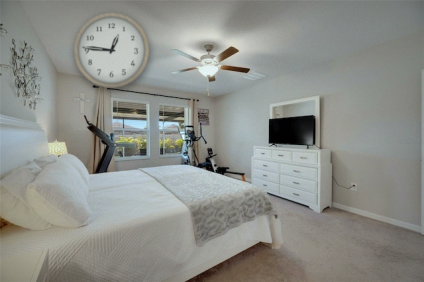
12:46
